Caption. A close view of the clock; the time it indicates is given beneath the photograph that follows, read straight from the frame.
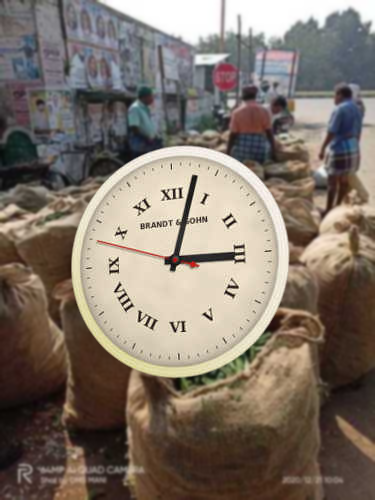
3:02:48
